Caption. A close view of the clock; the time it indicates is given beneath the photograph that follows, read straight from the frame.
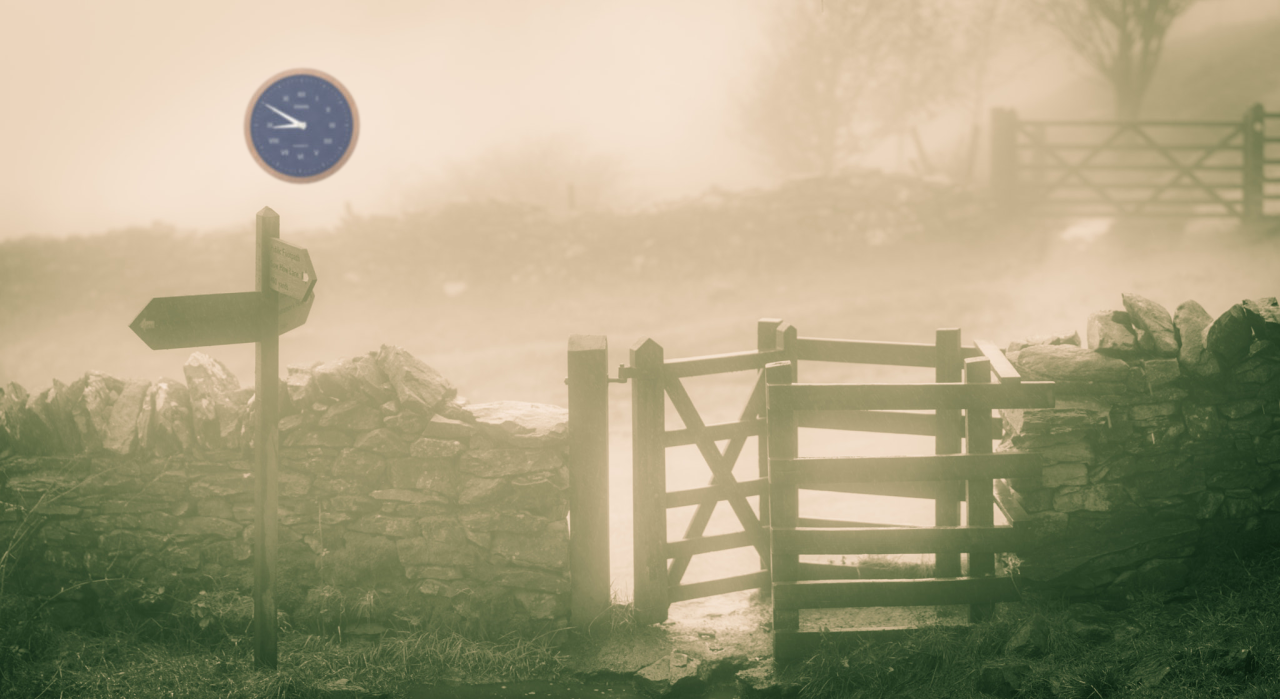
8:50
